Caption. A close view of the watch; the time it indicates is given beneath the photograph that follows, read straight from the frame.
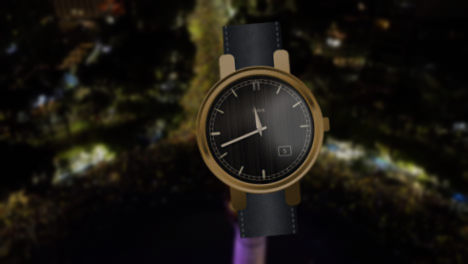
11:42
